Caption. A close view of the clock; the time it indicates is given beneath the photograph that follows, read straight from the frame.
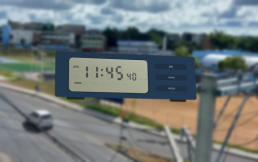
11:45:40
